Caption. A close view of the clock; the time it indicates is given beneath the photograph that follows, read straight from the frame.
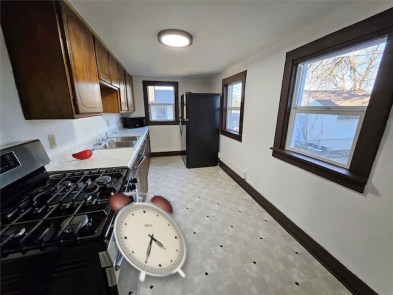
4:35
